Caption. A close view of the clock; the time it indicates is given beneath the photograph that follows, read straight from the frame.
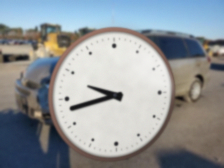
9:43
